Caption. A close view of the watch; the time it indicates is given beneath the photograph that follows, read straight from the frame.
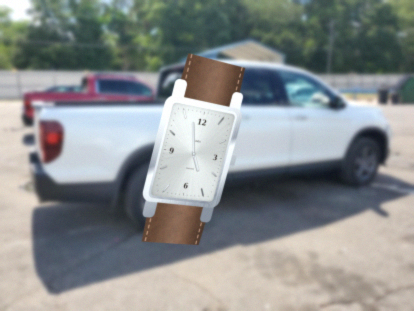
4:57
